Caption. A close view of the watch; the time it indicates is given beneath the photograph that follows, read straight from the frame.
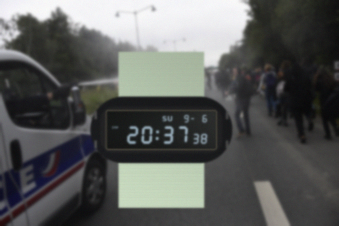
20:37:38
